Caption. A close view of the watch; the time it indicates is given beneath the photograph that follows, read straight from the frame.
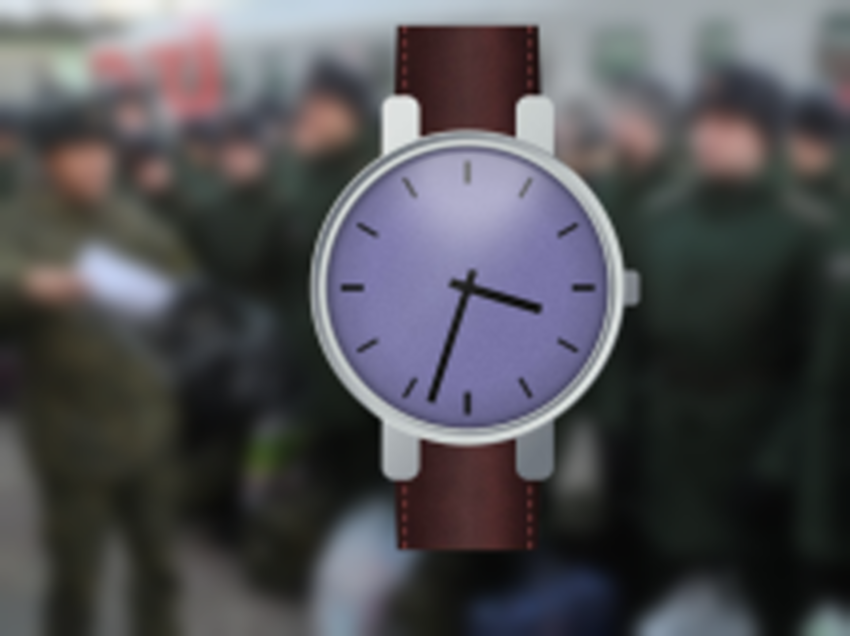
3:33
